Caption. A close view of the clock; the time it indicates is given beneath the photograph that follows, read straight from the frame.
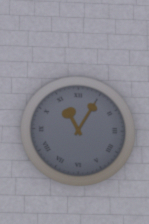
11:05
